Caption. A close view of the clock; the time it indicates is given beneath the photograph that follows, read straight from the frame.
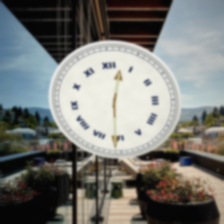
12:31
